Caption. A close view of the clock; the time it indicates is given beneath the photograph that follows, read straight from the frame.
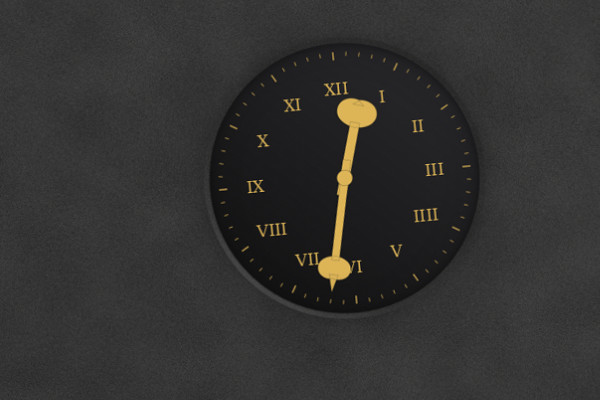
12:32
